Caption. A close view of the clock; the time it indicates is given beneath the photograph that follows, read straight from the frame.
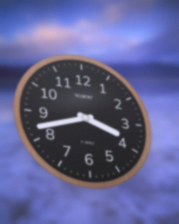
3:42
